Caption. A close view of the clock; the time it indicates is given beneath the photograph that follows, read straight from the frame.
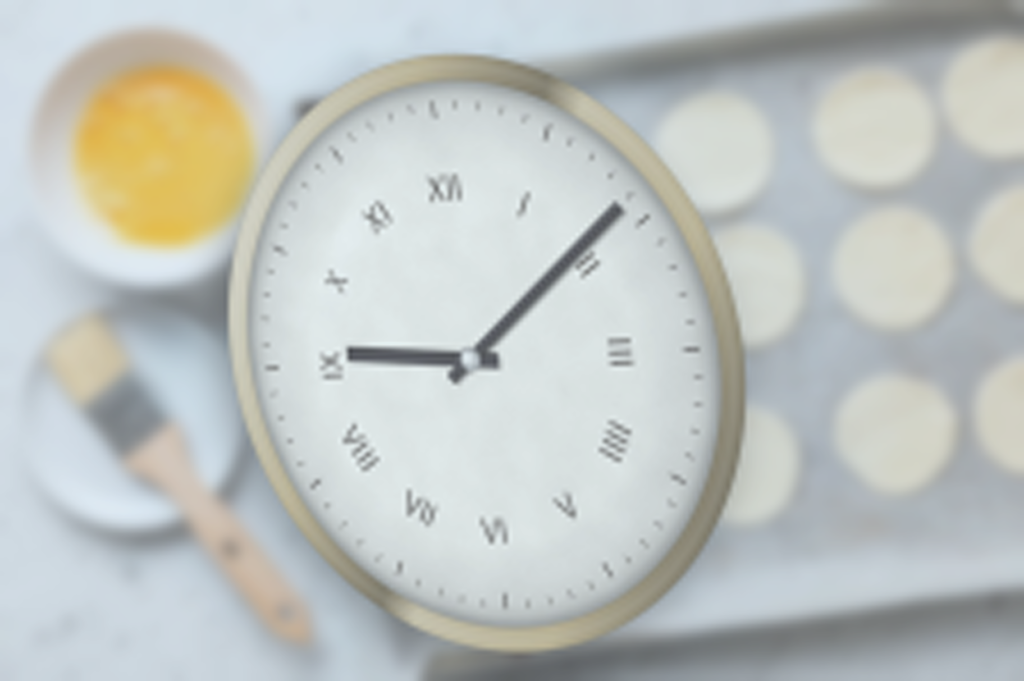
9:09
